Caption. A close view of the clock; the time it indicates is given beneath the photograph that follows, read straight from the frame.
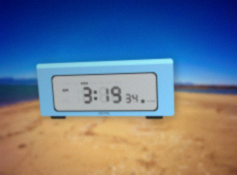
3:19:34
